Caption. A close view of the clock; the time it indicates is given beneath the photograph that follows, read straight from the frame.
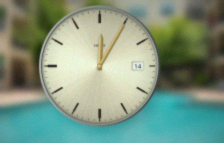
12:05
